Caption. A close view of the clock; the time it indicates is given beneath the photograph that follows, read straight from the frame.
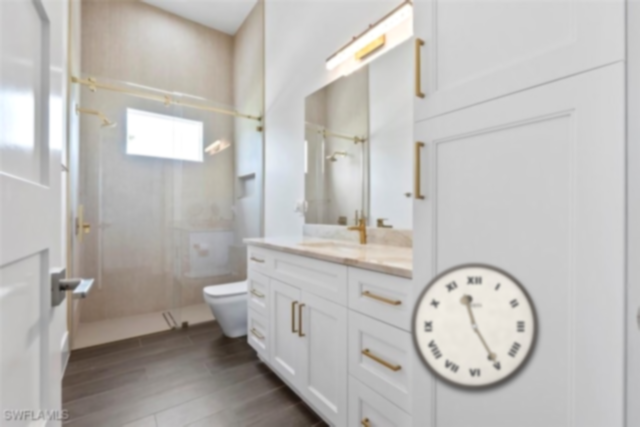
11:25
